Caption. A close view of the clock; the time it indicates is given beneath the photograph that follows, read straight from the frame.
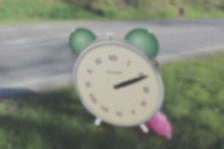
2:11
